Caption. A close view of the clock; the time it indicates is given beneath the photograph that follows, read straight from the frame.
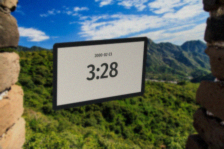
3:28
